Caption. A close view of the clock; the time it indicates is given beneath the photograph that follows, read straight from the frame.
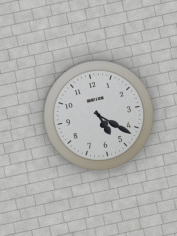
5:22
